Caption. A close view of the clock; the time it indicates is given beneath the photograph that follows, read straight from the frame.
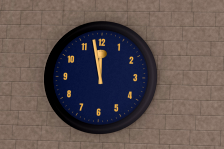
11:58
